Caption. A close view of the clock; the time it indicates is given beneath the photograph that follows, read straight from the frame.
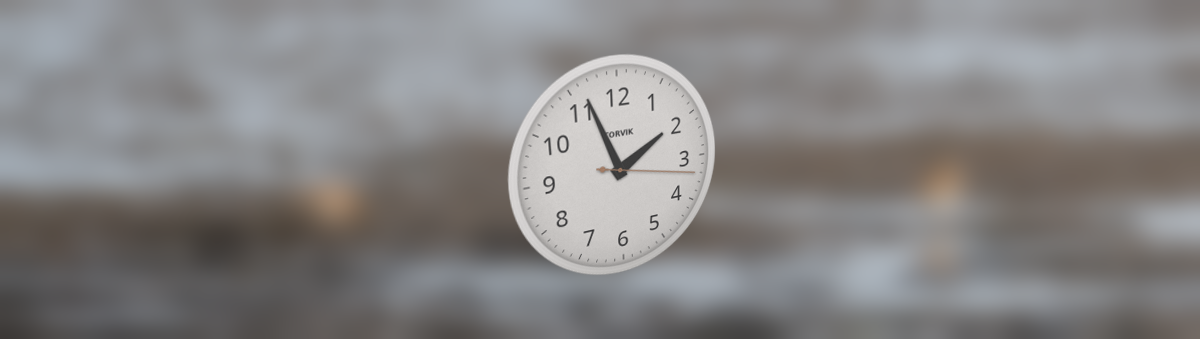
1:56:17
